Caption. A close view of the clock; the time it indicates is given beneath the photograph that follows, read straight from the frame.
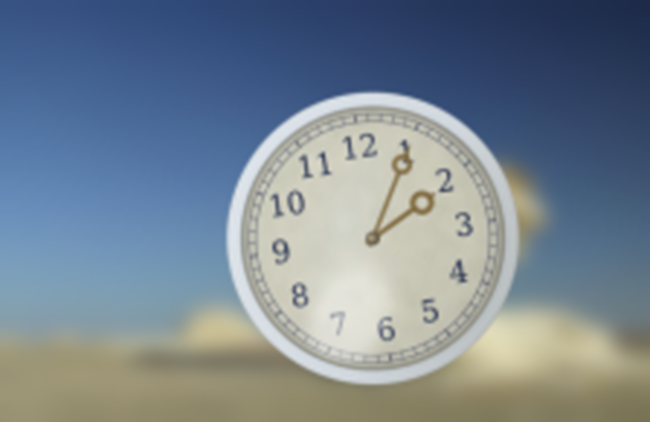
2:05
